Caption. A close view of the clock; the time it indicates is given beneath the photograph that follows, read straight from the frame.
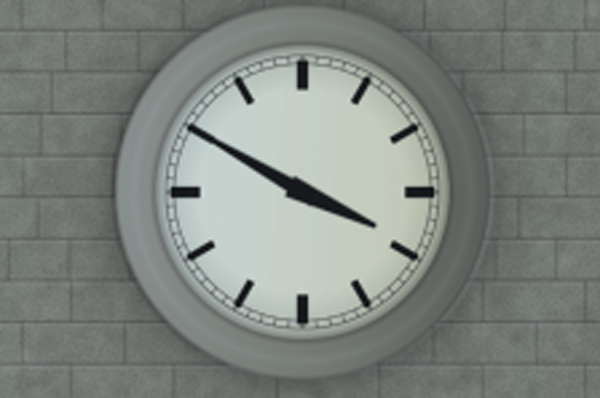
3:50
